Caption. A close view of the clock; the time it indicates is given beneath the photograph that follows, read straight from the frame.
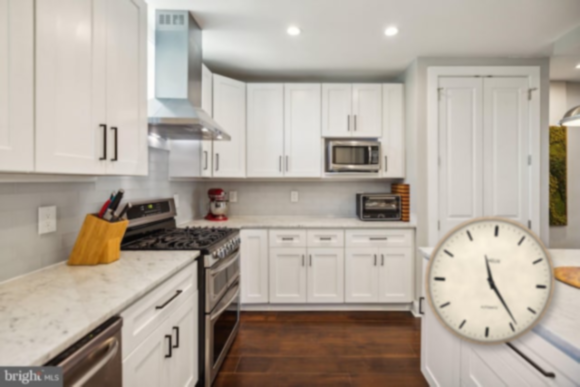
11:24
